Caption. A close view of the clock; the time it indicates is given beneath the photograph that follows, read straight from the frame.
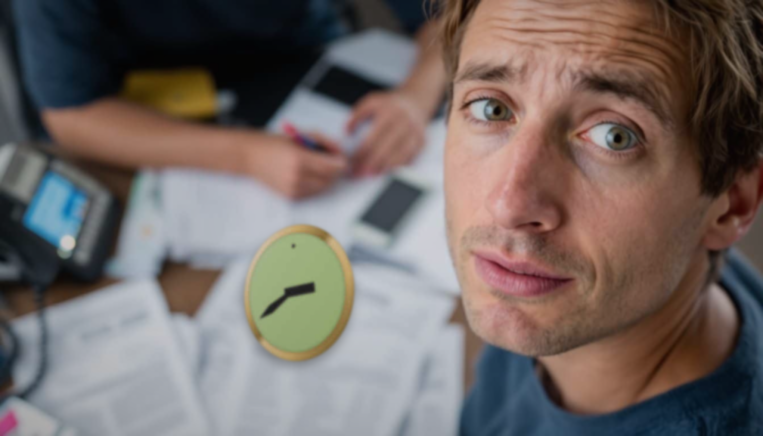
2:39
